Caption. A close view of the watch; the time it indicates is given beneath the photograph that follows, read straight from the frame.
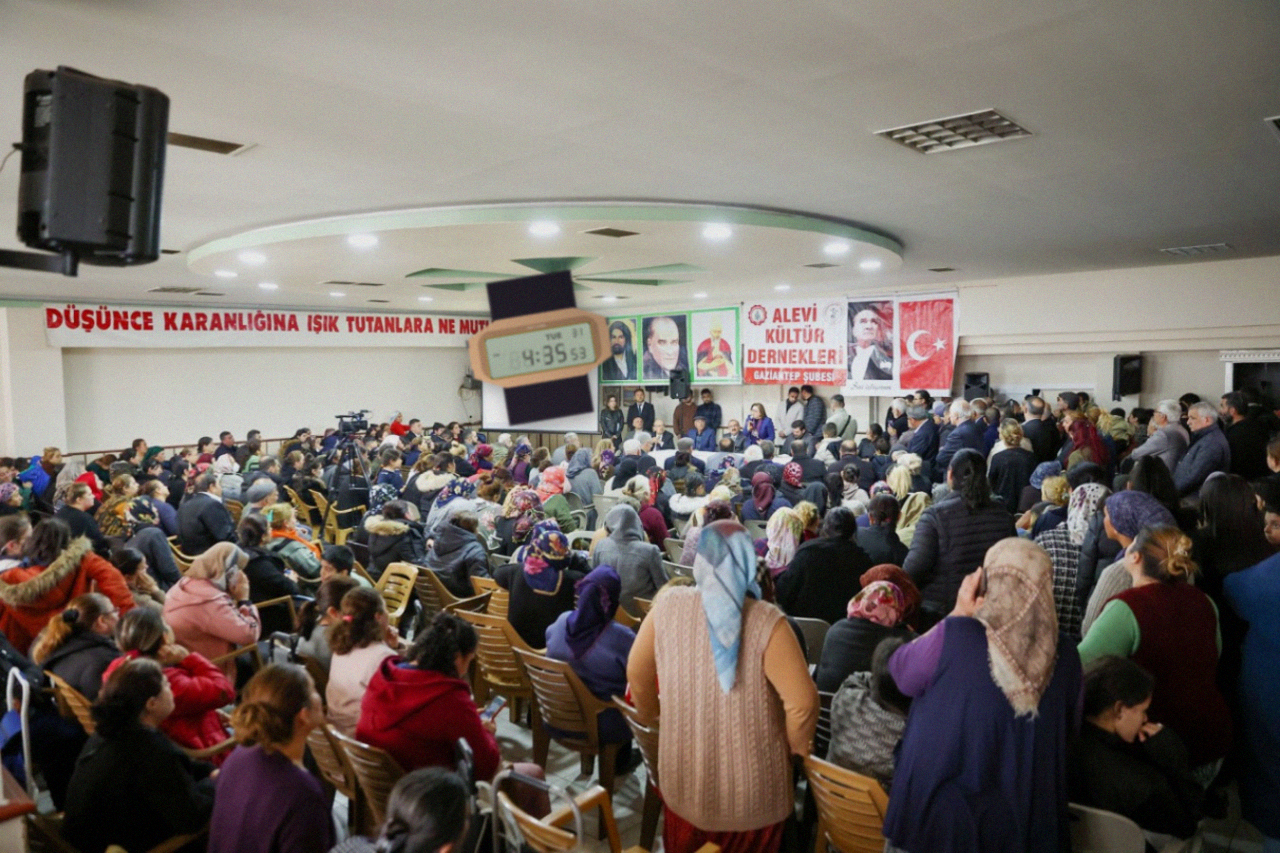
4:35:53
